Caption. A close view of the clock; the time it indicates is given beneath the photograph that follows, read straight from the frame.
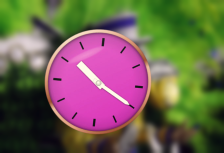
10:20
